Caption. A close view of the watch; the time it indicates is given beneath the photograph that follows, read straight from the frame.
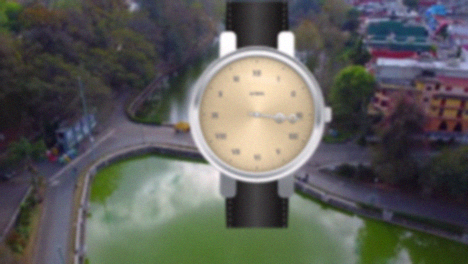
3:16
